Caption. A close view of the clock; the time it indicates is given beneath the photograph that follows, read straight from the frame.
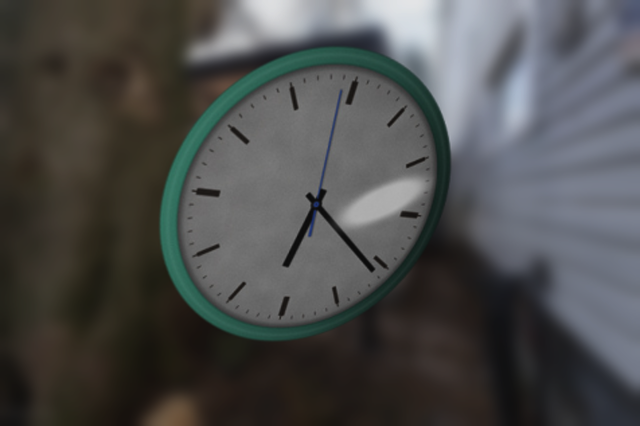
6:20:59
